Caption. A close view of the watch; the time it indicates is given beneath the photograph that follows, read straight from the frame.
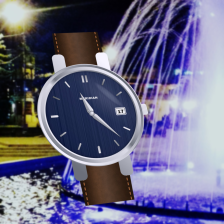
11:23
